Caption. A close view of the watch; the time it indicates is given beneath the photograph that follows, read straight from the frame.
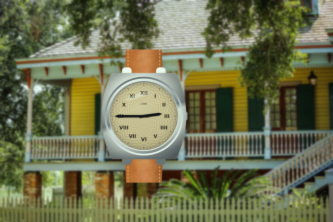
2:45
